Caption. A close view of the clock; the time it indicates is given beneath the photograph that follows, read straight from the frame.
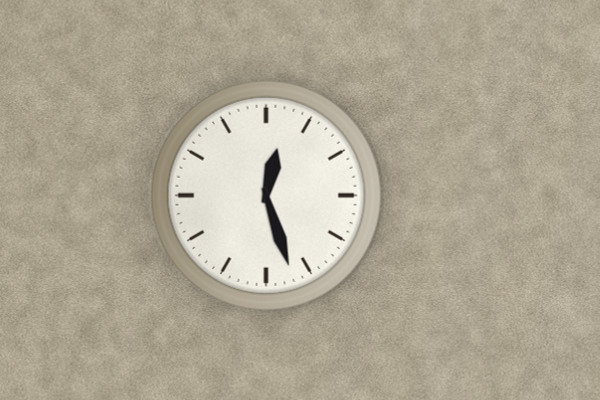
12:27
